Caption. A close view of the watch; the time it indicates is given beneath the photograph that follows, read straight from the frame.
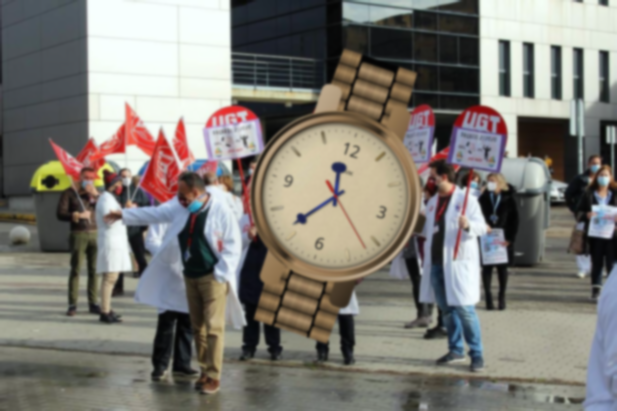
11:36:22
